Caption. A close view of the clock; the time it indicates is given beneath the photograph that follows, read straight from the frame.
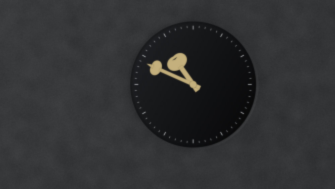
10:49
